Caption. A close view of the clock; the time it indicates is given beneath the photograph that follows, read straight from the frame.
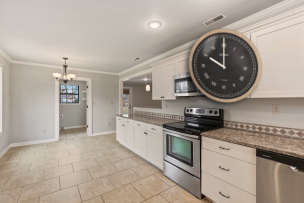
10:00
